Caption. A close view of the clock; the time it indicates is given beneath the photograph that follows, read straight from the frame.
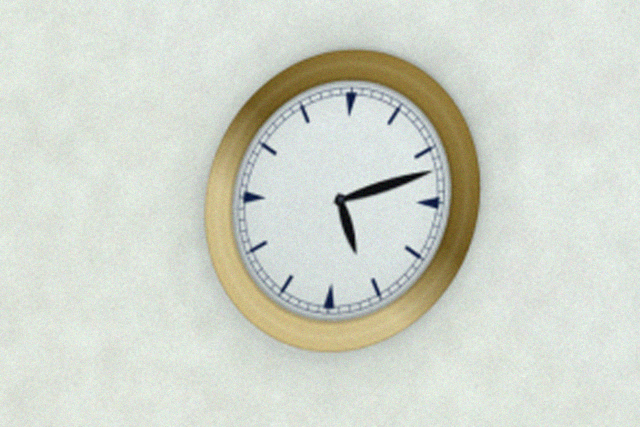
5:12
